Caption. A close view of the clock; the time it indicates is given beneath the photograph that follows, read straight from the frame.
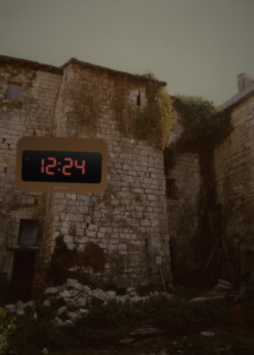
12:24
